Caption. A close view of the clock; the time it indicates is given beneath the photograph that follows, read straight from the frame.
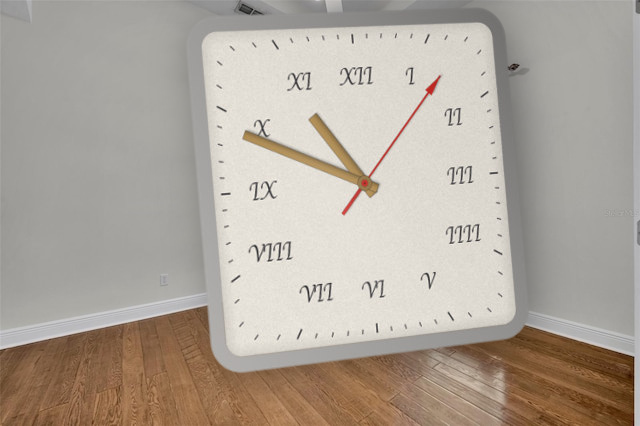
10:49:07
